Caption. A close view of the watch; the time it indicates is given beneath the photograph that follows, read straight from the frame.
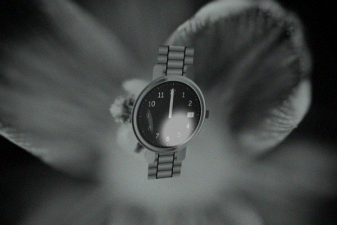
12:00
